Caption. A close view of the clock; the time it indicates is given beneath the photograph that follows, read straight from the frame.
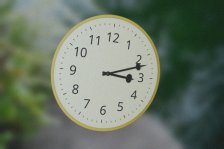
3:12
